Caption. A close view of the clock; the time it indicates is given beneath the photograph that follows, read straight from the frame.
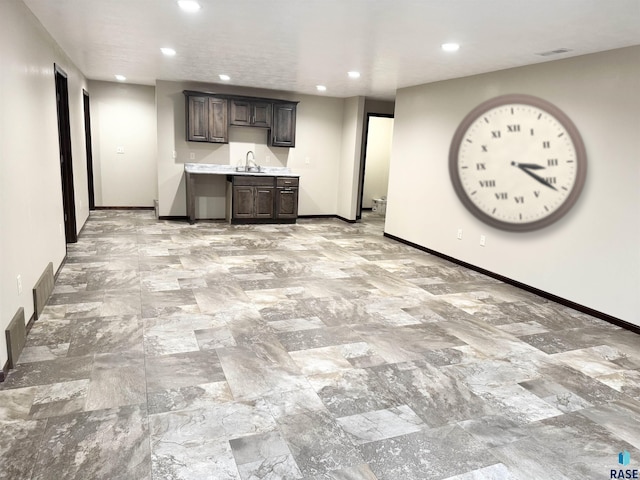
3:21
